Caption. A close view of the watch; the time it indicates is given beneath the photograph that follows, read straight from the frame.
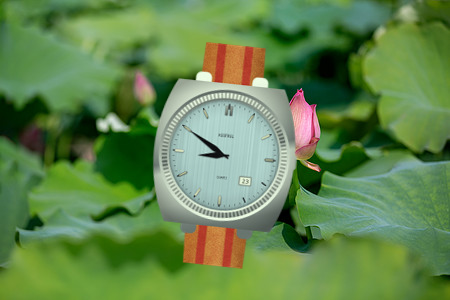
8:50
